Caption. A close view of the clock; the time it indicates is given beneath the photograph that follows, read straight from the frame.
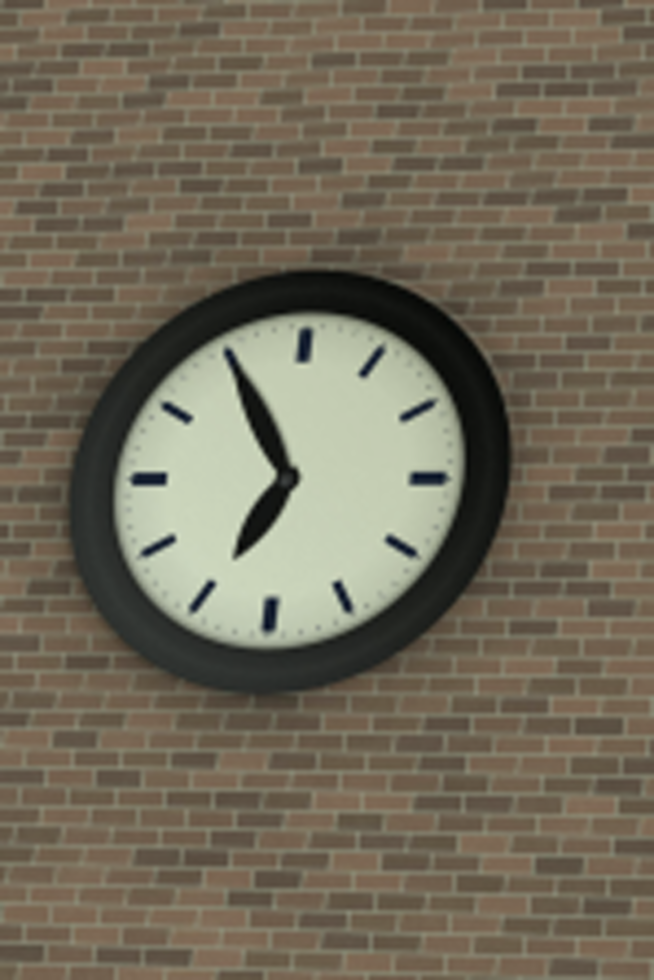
6:55
